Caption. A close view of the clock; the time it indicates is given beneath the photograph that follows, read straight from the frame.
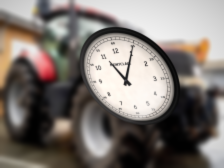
11:05
